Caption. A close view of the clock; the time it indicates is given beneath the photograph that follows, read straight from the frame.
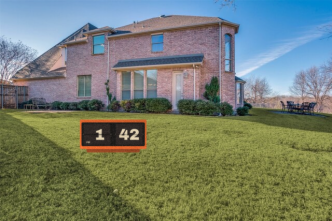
1:42
